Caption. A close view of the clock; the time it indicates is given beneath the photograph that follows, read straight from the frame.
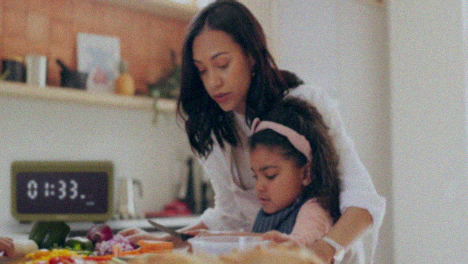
1:33
